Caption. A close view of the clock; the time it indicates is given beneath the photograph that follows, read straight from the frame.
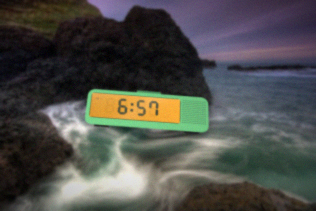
6:57
